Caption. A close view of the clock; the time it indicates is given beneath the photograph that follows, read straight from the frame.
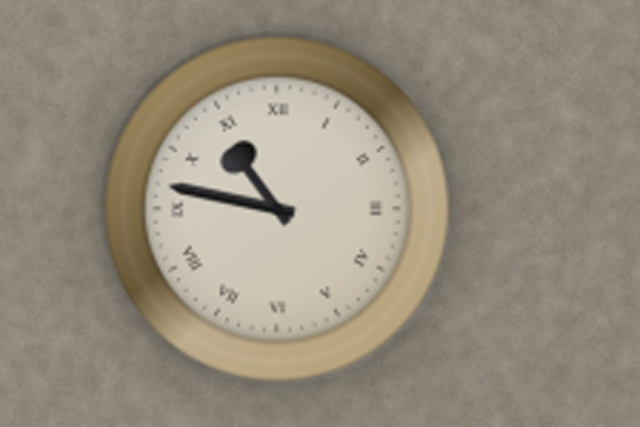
10:47
